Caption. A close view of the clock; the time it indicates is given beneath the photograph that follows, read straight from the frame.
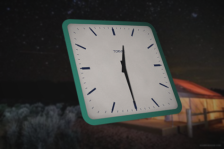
12:30
